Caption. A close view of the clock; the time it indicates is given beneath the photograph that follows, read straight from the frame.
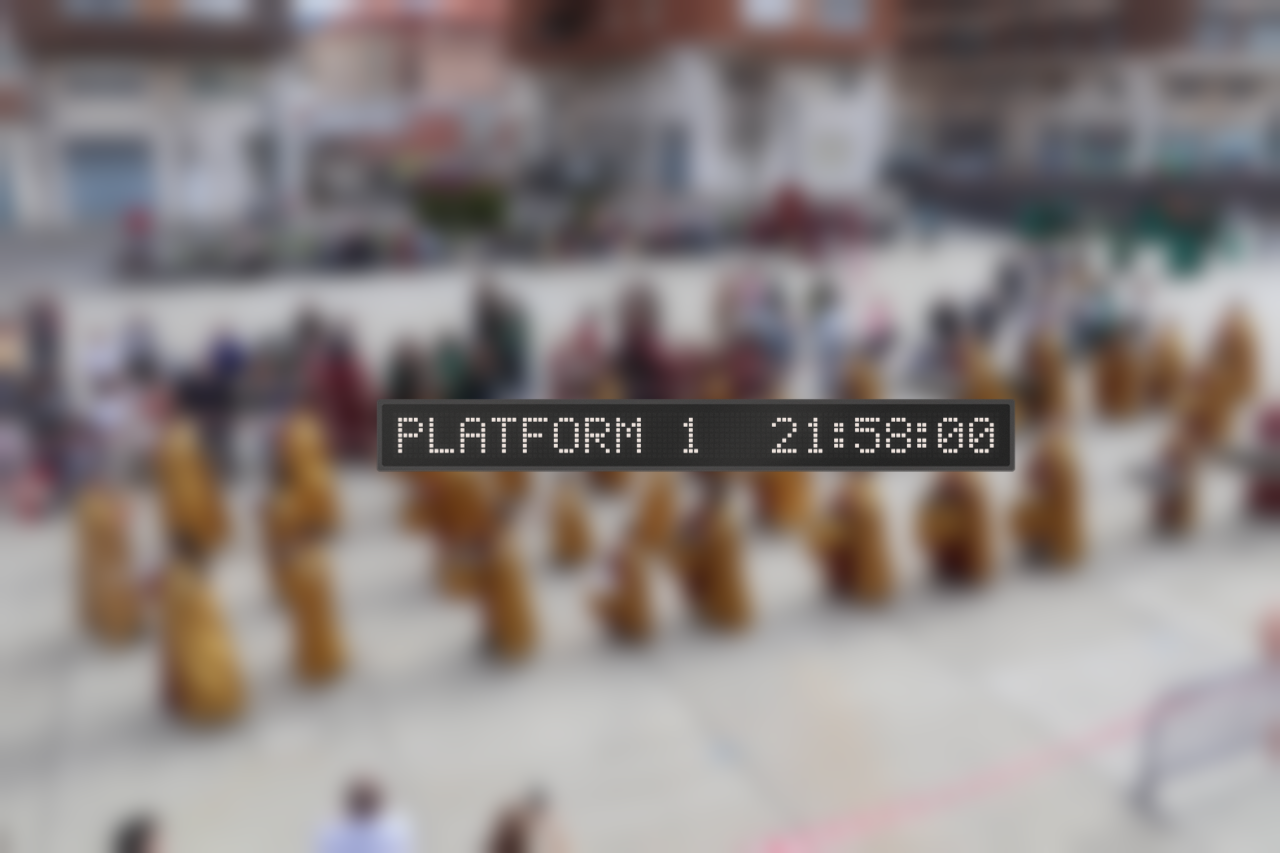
21:58:00
